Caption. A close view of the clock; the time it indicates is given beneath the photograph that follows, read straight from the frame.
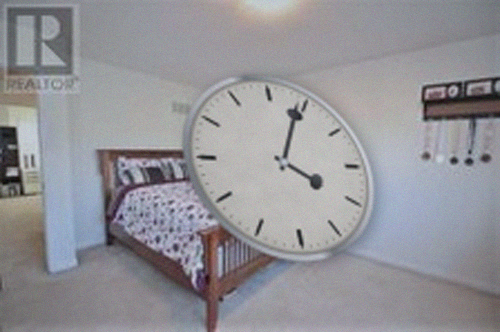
4:04
